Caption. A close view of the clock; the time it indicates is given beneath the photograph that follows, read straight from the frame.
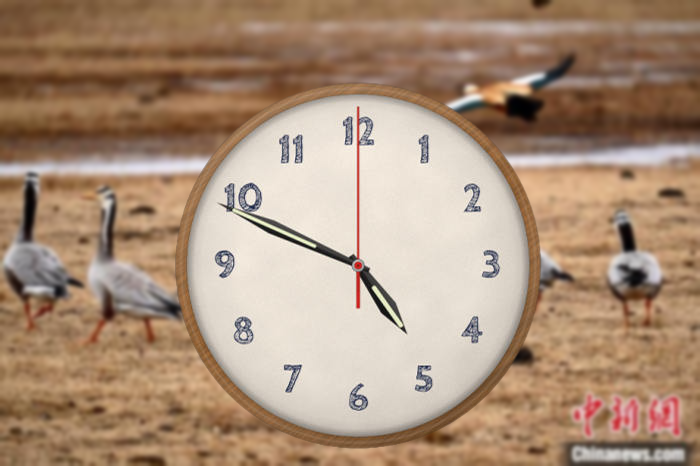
4:49:00
